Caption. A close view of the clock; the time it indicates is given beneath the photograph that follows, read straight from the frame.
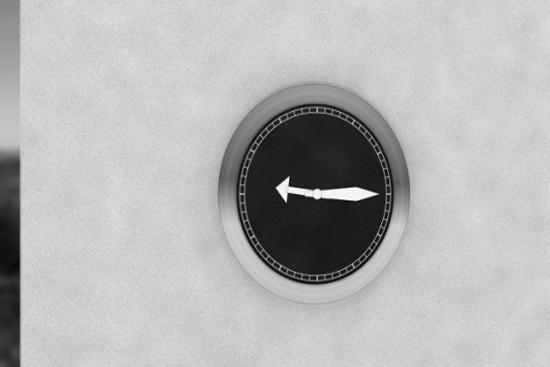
9:15
